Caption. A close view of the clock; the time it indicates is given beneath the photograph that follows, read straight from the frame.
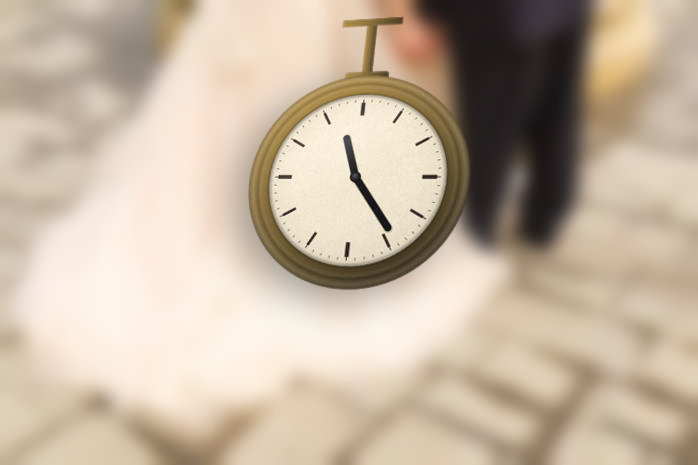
11:24
